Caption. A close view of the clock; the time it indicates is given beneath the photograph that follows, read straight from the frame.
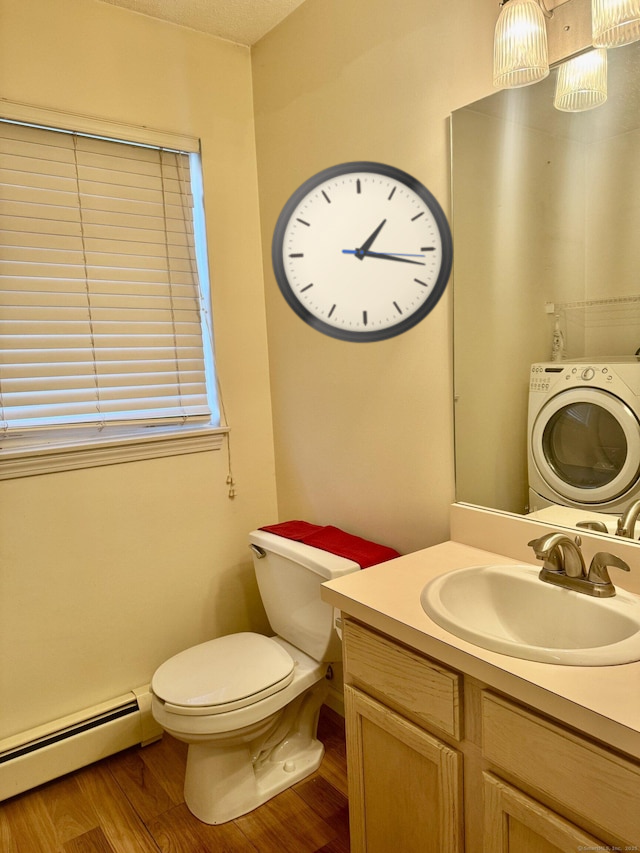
1:17:16
